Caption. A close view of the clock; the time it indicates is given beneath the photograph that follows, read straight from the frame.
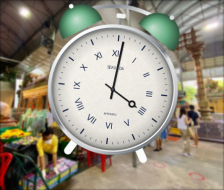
4:01
